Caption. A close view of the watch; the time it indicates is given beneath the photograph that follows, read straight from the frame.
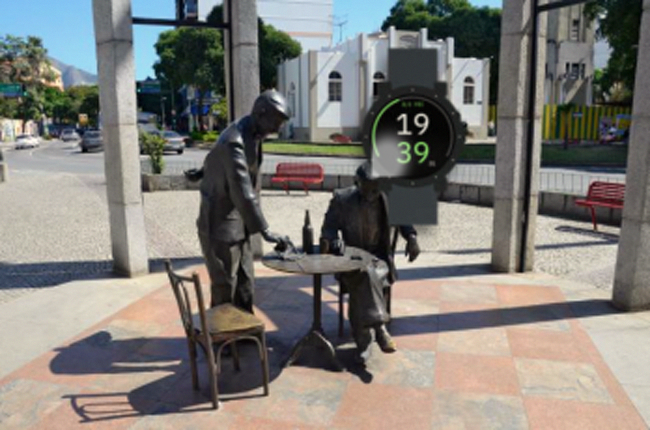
19:39
